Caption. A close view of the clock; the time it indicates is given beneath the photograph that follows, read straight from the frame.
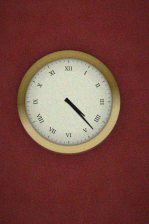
4:23
